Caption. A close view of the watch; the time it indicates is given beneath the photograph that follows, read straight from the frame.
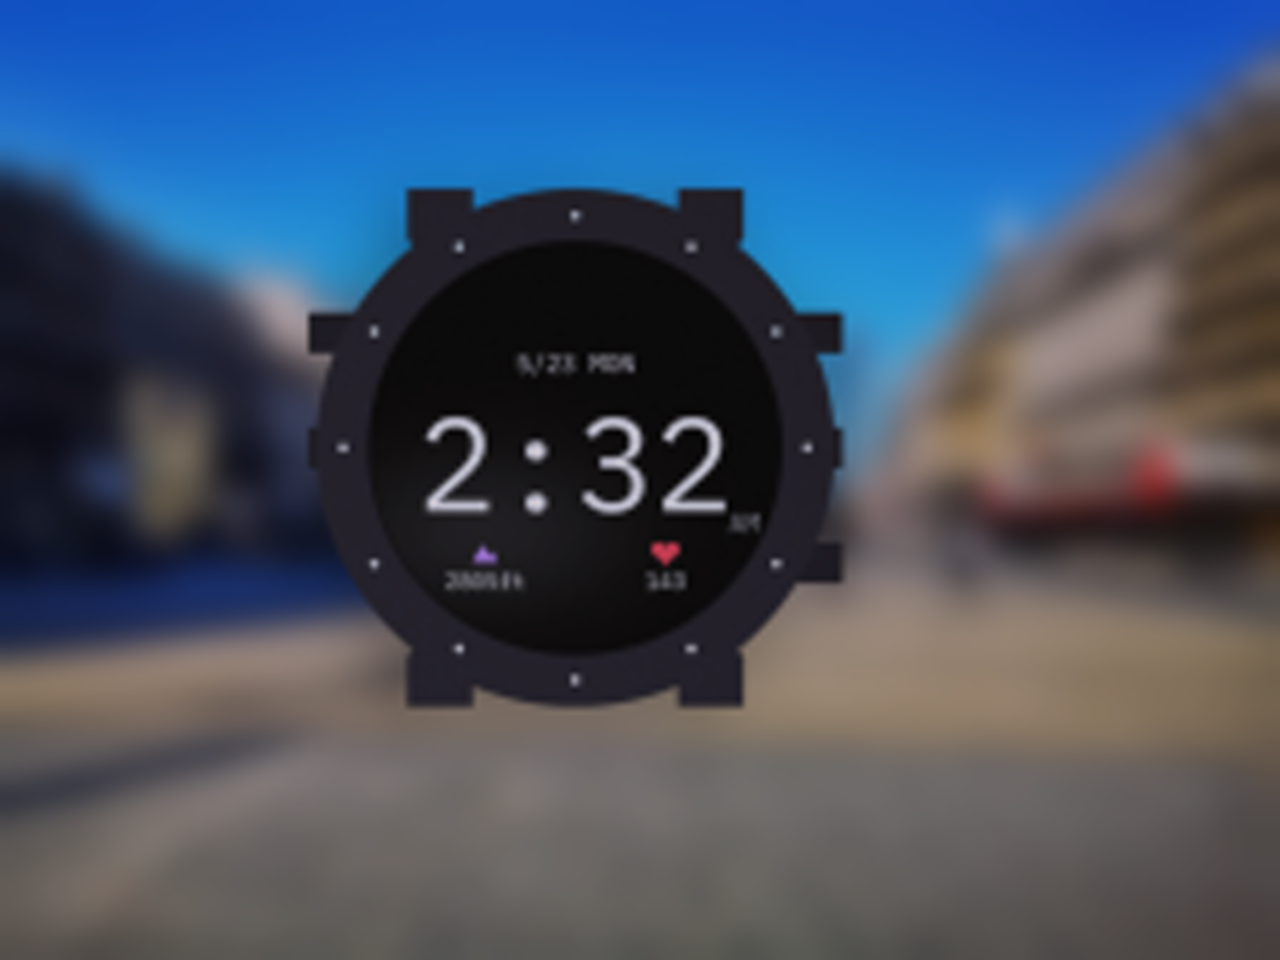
2:32
